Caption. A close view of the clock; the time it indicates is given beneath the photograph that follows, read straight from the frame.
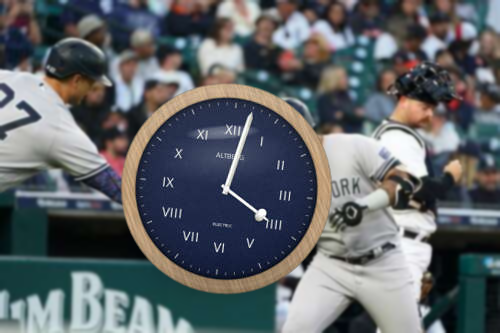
4:02
